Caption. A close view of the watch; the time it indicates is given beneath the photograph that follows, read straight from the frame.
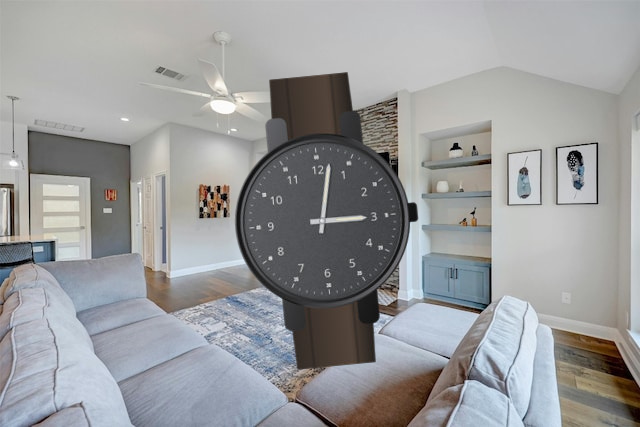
3:02
